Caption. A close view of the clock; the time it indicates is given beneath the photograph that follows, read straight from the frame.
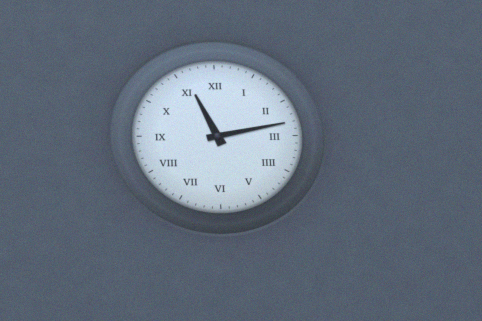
11:13
